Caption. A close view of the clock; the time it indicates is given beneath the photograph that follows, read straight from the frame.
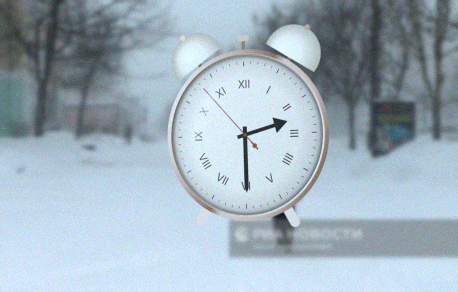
2:29:53
